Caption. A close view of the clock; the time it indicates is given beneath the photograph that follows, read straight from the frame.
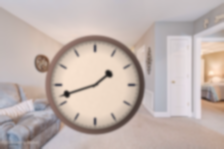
1:42
